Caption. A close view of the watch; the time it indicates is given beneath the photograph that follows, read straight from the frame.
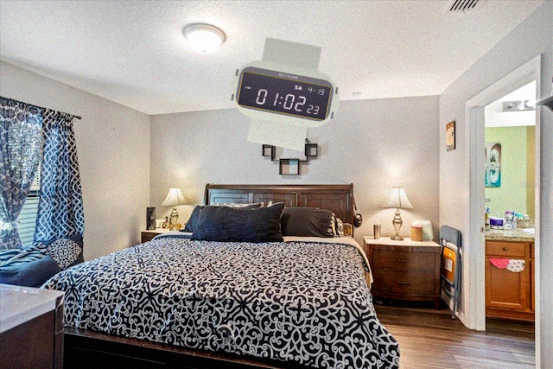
1:02:23
